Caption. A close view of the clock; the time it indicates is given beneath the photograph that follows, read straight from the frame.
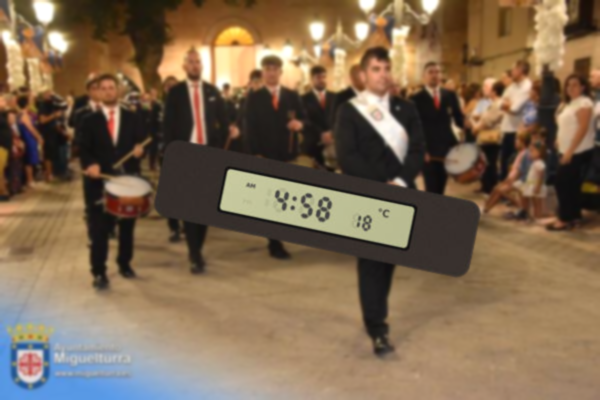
4:58
